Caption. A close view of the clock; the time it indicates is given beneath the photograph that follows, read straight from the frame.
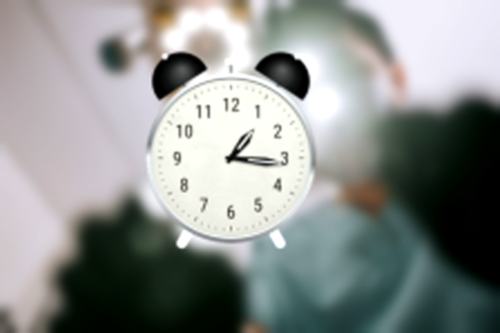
1:16
